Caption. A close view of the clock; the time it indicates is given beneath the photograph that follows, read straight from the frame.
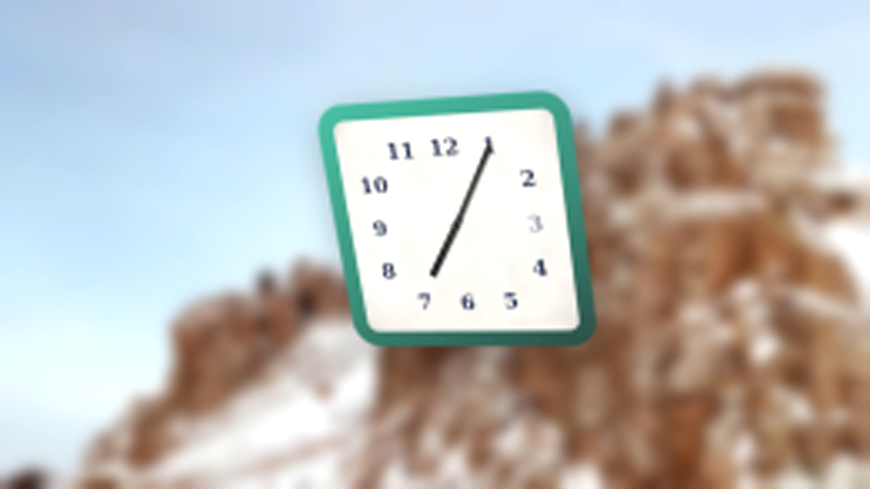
7:05
